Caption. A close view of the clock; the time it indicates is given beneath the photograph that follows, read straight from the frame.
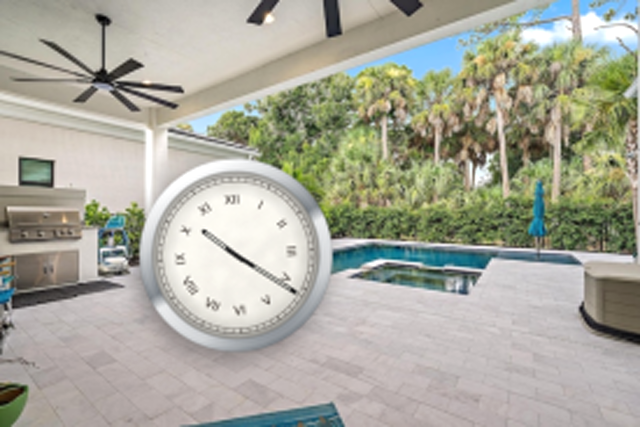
10:21
